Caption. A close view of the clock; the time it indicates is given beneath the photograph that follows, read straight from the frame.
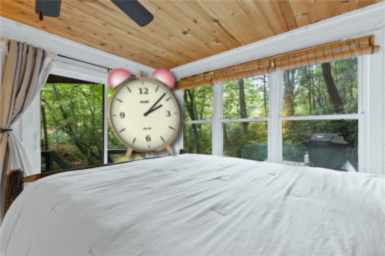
2:08
